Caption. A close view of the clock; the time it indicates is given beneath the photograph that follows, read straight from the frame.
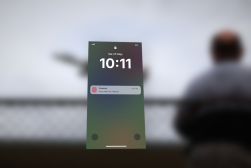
10:11
